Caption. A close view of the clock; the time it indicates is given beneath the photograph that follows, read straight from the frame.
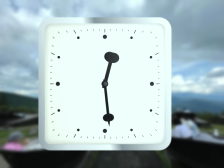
12:29
